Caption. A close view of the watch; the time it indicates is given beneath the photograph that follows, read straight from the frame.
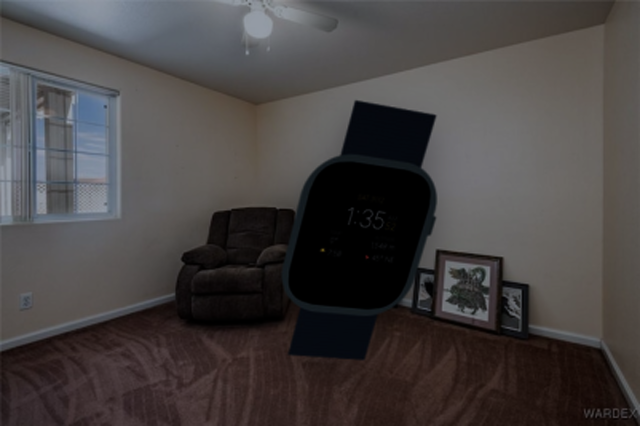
1:35
